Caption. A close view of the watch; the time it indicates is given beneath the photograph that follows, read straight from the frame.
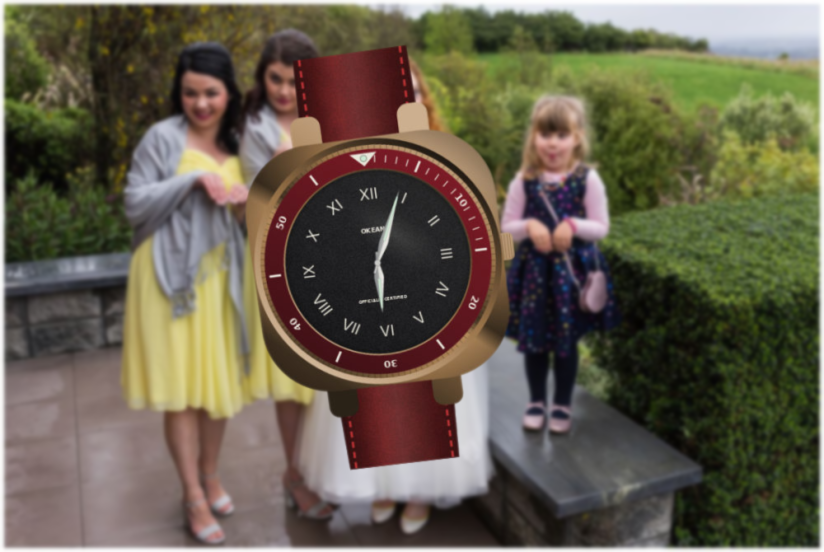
6:04
